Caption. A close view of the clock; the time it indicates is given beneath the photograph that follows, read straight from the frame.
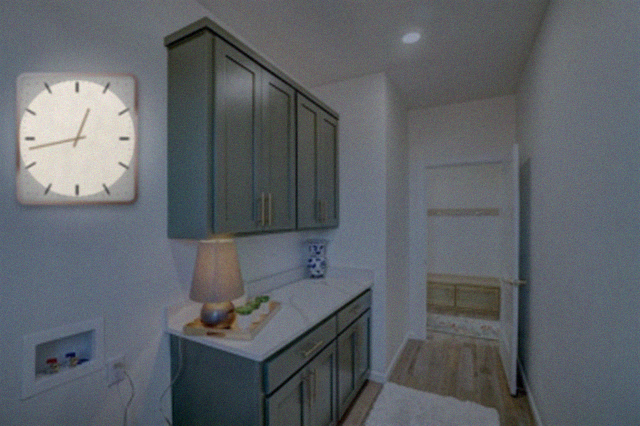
12:43
